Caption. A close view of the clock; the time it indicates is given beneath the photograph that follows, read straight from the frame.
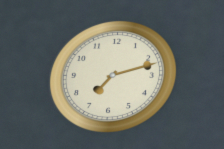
7:12
